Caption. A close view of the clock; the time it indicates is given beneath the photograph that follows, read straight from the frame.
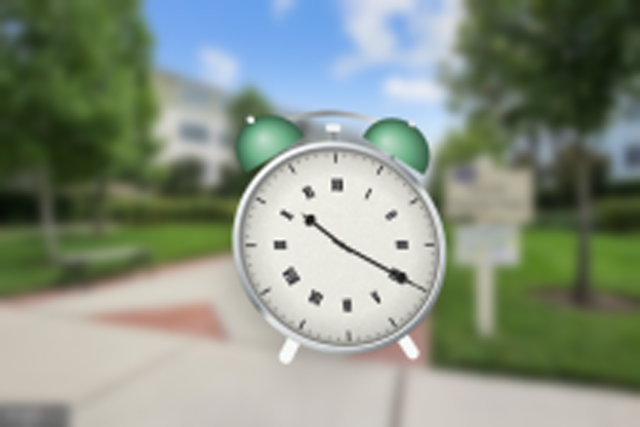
10:20
